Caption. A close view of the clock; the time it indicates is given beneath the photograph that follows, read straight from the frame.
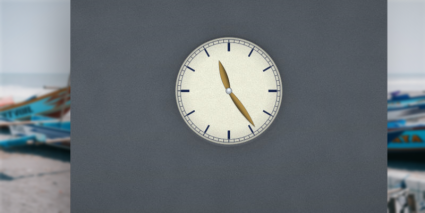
11:24
